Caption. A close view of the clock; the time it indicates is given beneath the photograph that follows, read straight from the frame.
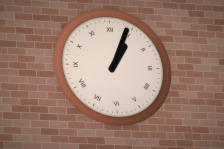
1:04
